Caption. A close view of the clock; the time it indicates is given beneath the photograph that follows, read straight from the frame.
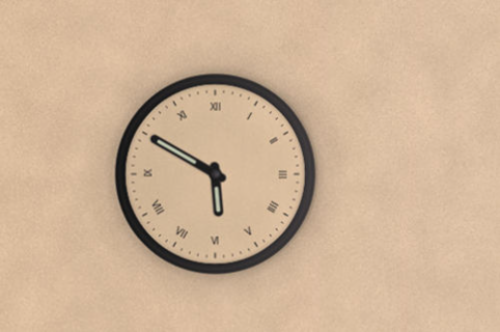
5:50
